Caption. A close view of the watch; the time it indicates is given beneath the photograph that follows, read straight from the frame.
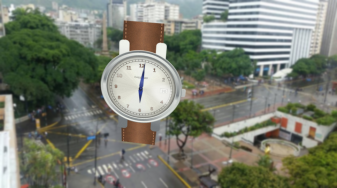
6:01
